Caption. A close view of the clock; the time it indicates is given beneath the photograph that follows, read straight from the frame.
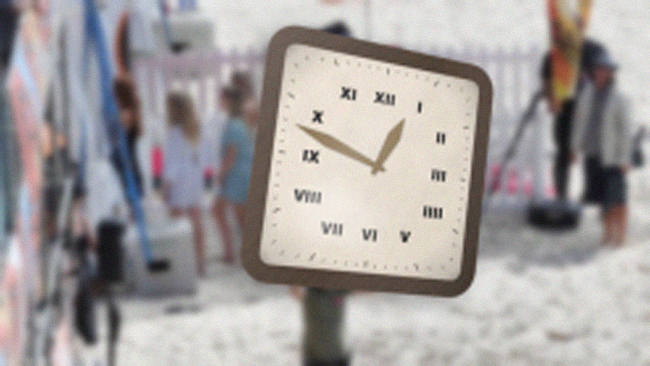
12:48
